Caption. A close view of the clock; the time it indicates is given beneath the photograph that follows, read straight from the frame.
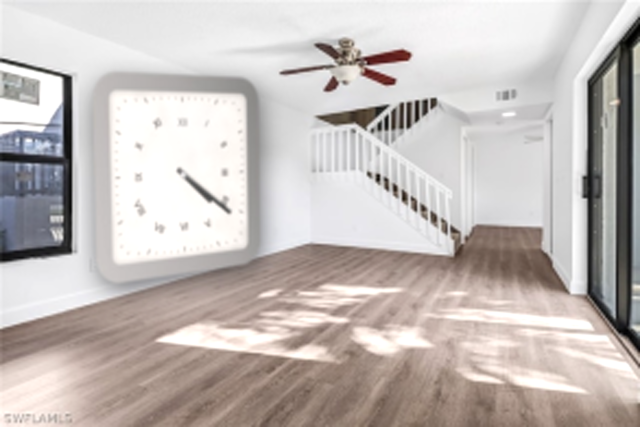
4:21
